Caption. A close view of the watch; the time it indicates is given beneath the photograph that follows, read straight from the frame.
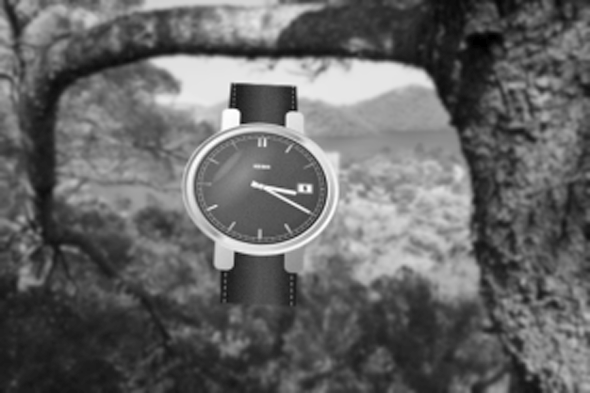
3:20
